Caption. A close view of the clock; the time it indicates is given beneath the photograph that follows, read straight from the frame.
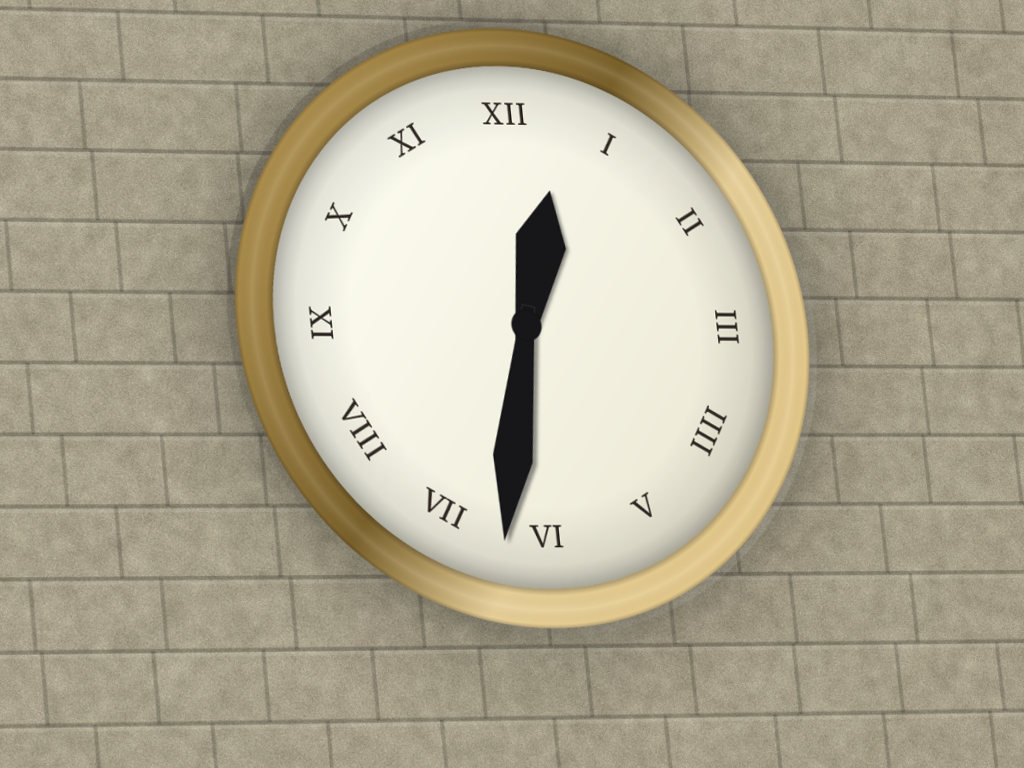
12:32
